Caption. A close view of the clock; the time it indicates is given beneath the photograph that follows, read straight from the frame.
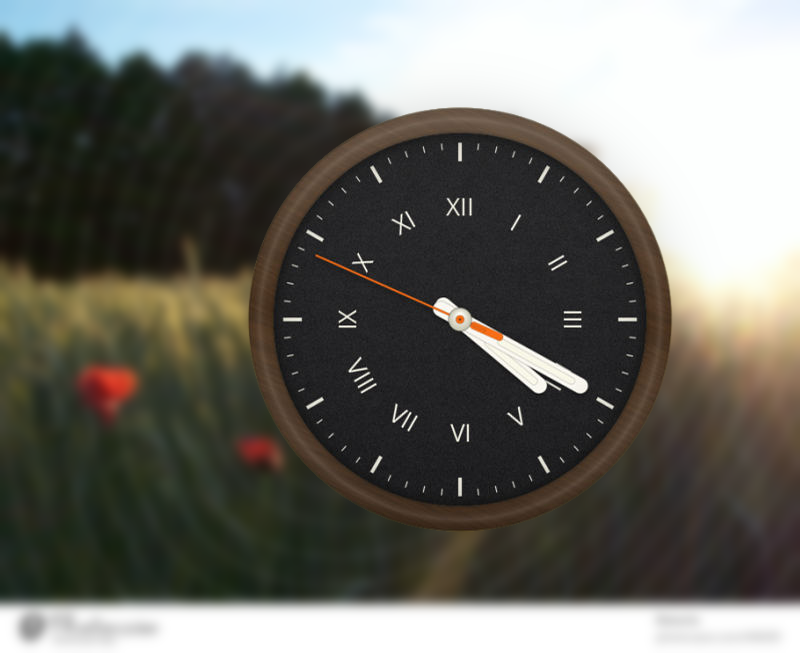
4:19:49
